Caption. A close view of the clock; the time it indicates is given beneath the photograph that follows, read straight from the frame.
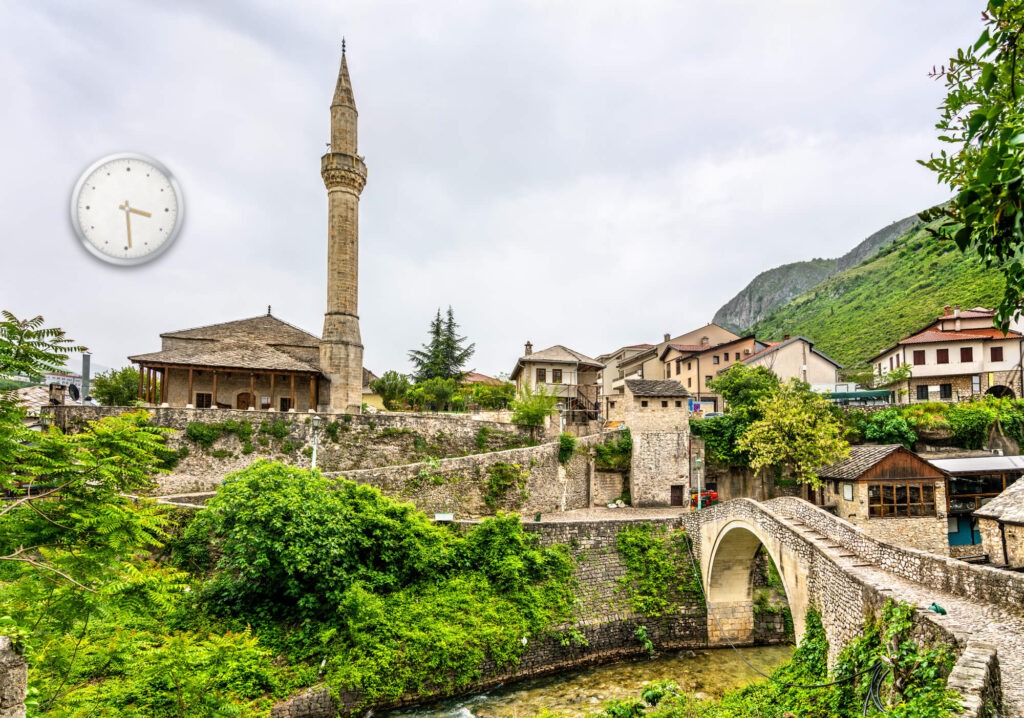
3:29
